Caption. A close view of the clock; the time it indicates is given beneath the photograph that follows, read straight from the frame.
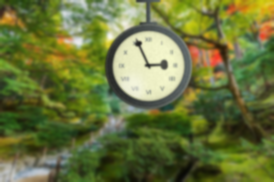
2:56
